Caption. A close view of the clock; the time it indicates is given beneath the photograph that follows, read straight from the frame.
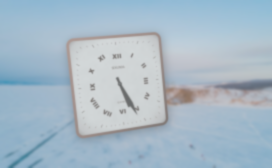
5:26
